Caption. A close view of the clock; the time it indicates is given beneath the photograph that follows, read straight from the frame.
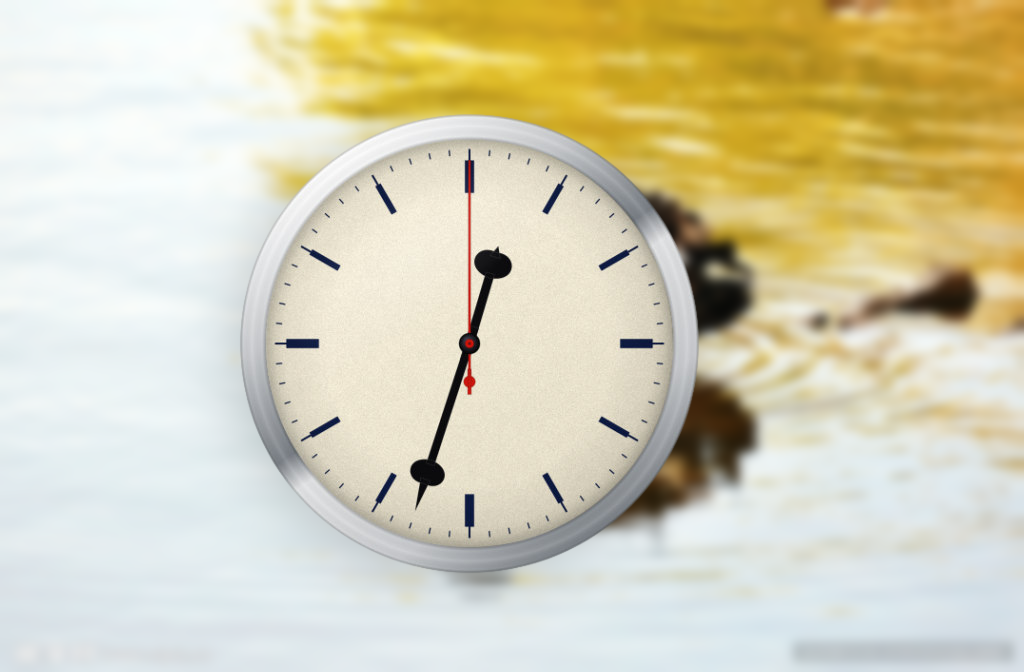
12:33:00
